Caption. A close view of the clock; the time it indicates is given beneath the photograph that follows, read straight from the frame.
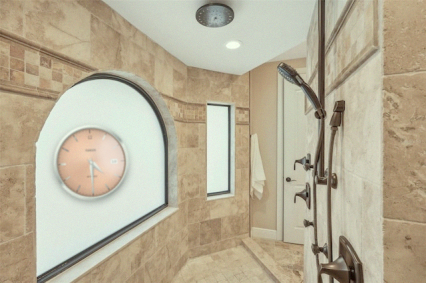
4:30
